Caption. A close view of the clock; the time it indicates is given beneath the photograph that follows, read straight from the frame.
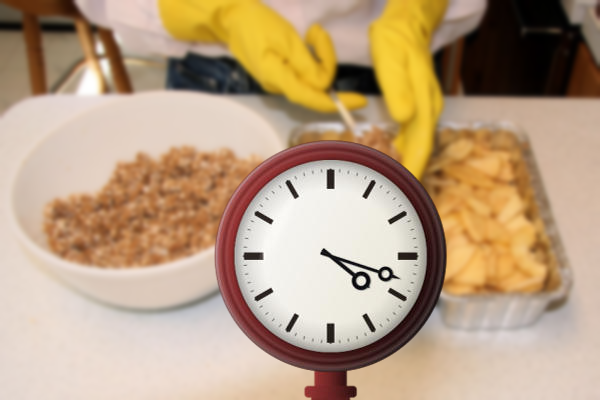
4:18
